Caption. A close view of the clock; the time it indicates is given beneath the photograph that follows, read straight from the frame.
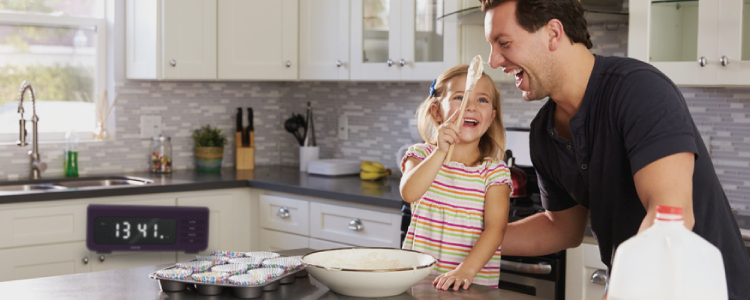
13:41
